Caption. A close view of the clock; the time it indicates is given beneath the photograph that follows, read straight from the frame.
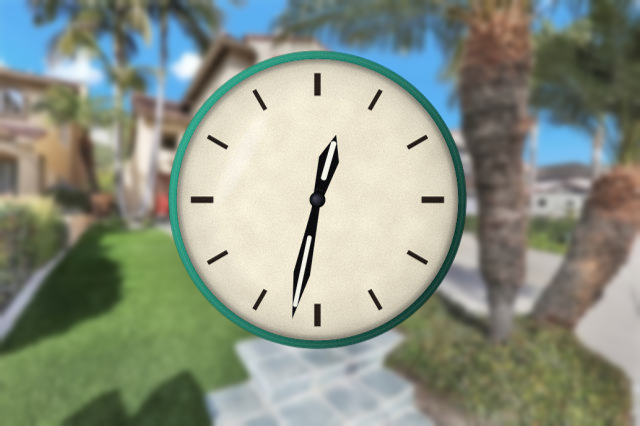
12:32
